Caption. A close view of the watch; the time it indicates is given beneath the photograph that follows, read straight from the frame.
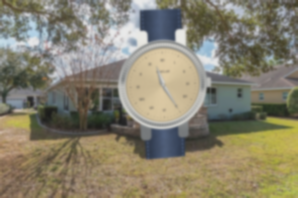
11:25
